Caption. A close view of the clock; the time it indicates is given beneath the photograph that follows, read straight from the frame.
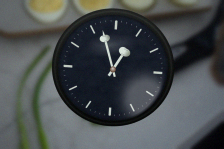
12:57
